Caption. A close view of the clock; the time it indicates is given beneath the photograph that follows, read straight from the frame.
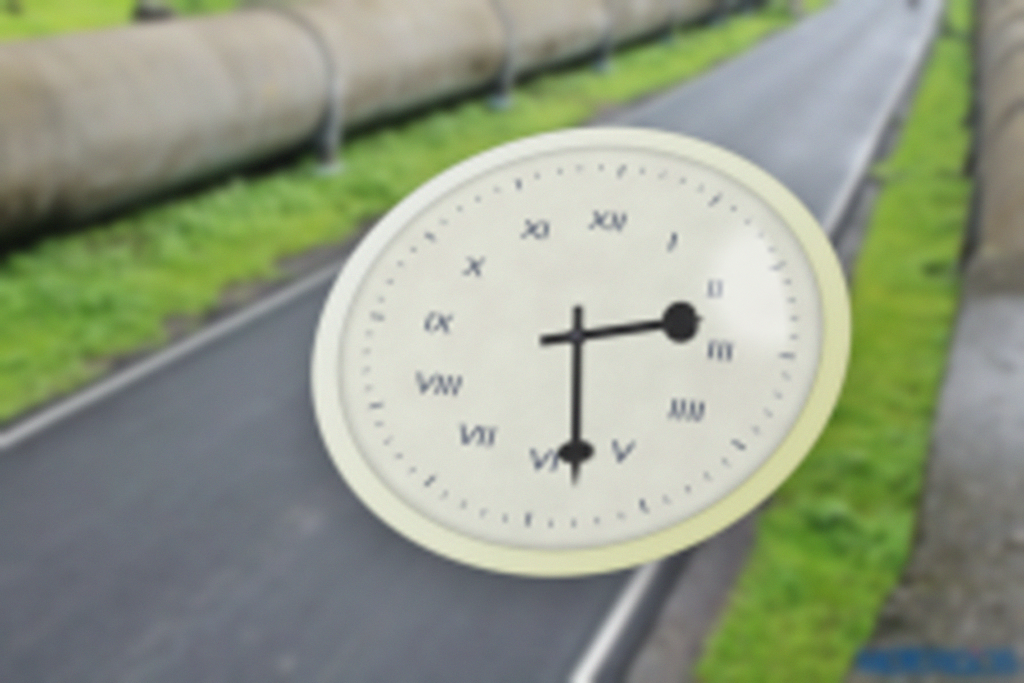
2:28
